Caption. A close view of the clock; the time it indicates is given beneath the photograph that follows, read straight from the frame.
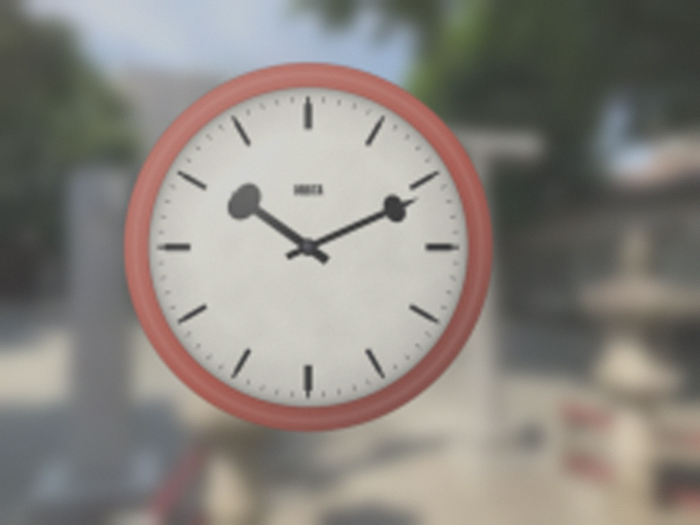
10:11
